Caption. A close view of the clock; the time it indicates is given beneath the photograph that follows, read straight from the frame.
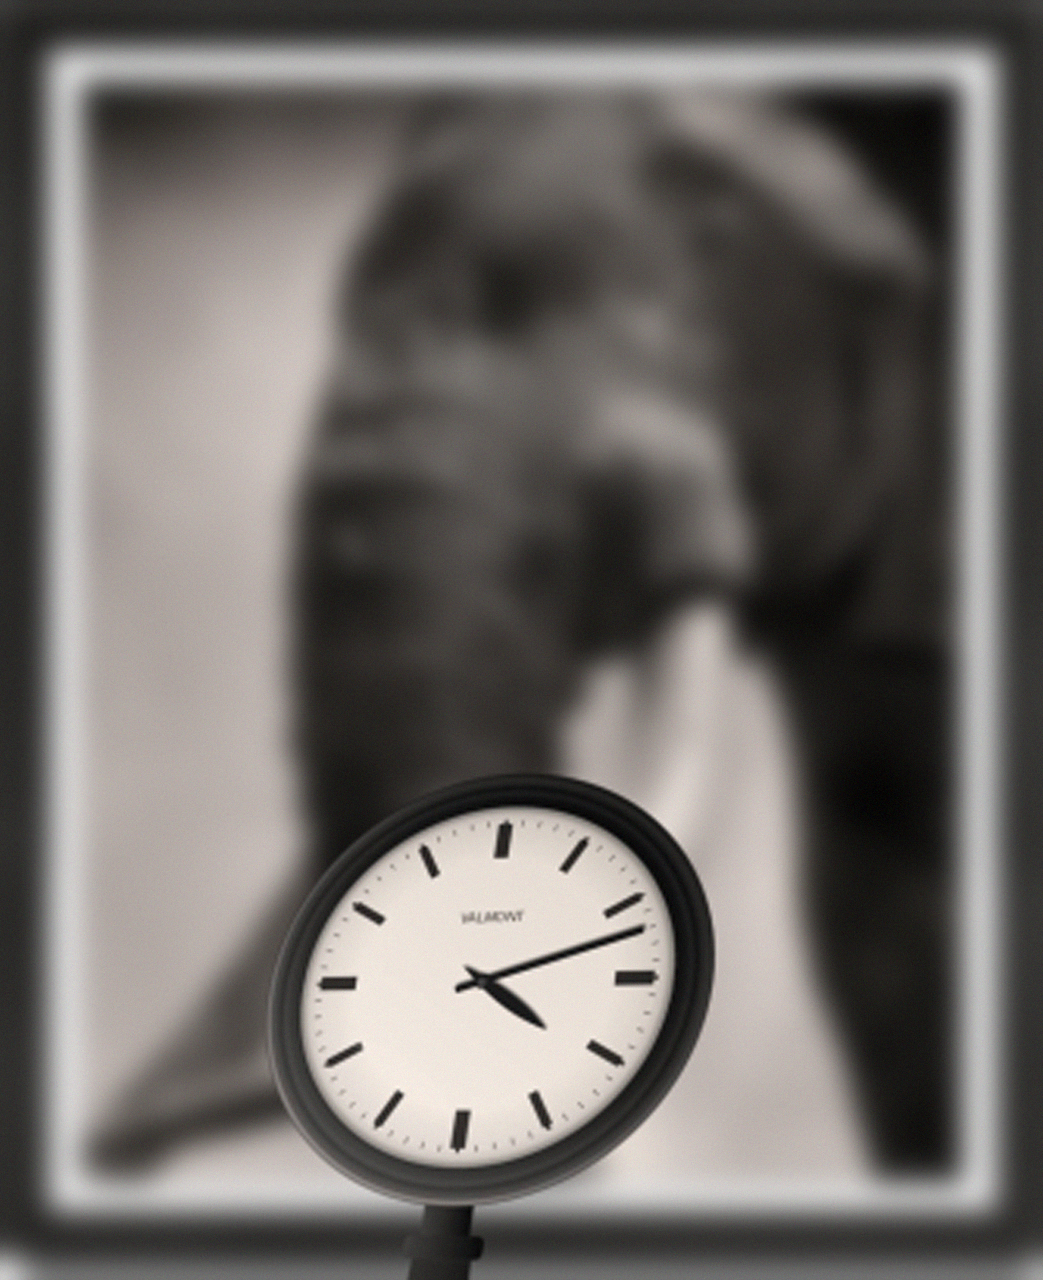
4:12
